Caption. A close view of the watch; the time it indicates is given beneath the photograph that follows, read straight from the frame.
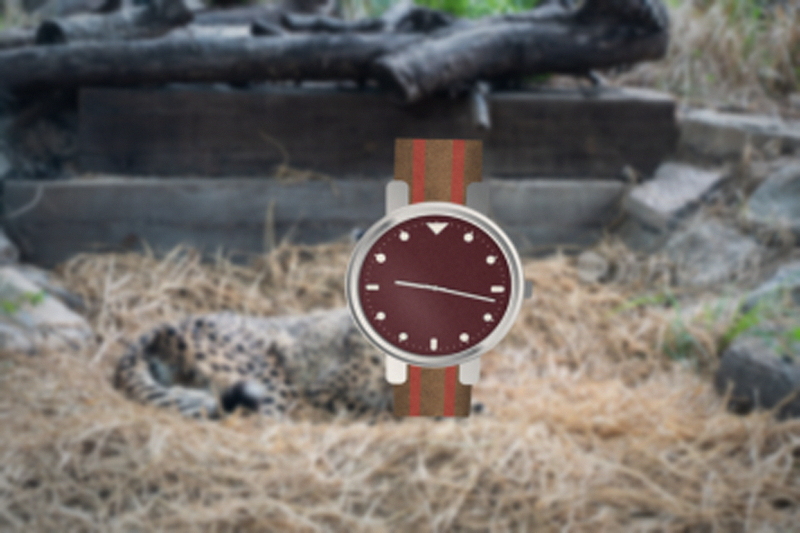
9:17
